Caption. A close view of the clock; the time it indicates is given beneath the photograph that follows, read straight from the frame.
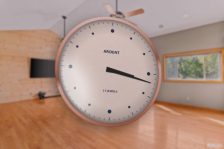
3:17
